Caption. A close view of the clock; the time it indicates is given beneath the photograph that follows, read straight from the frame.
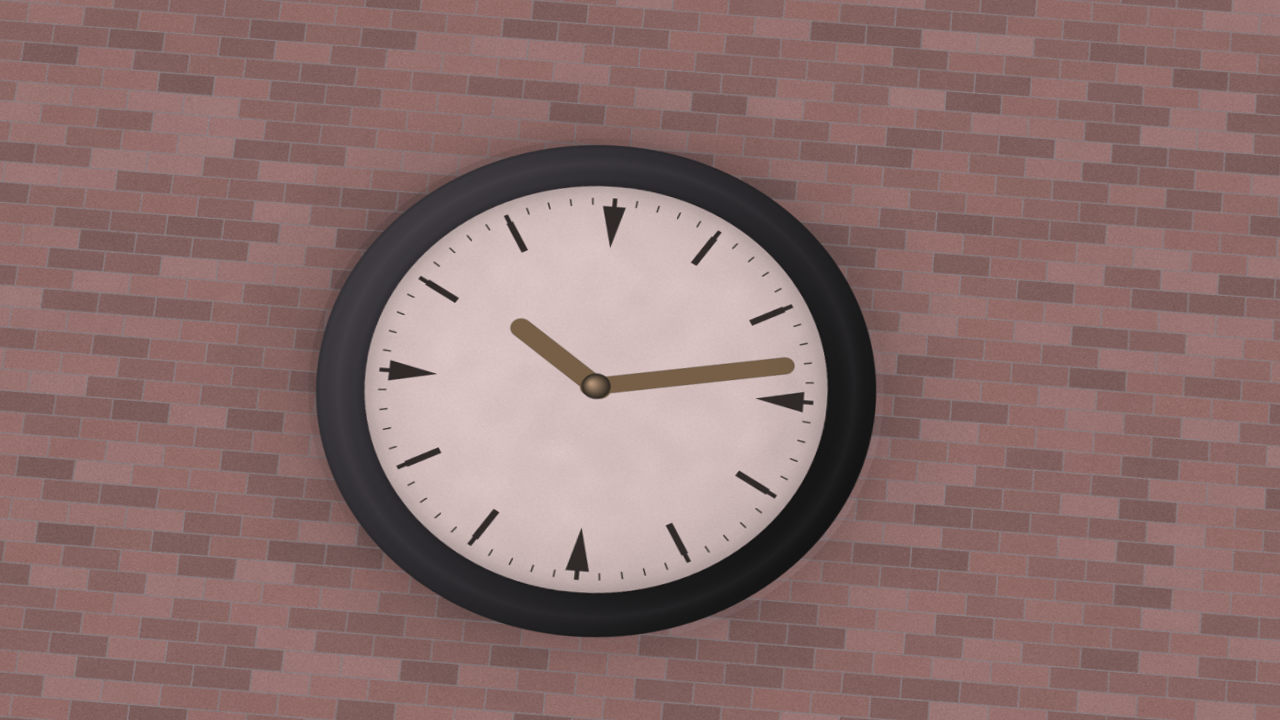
10:13
